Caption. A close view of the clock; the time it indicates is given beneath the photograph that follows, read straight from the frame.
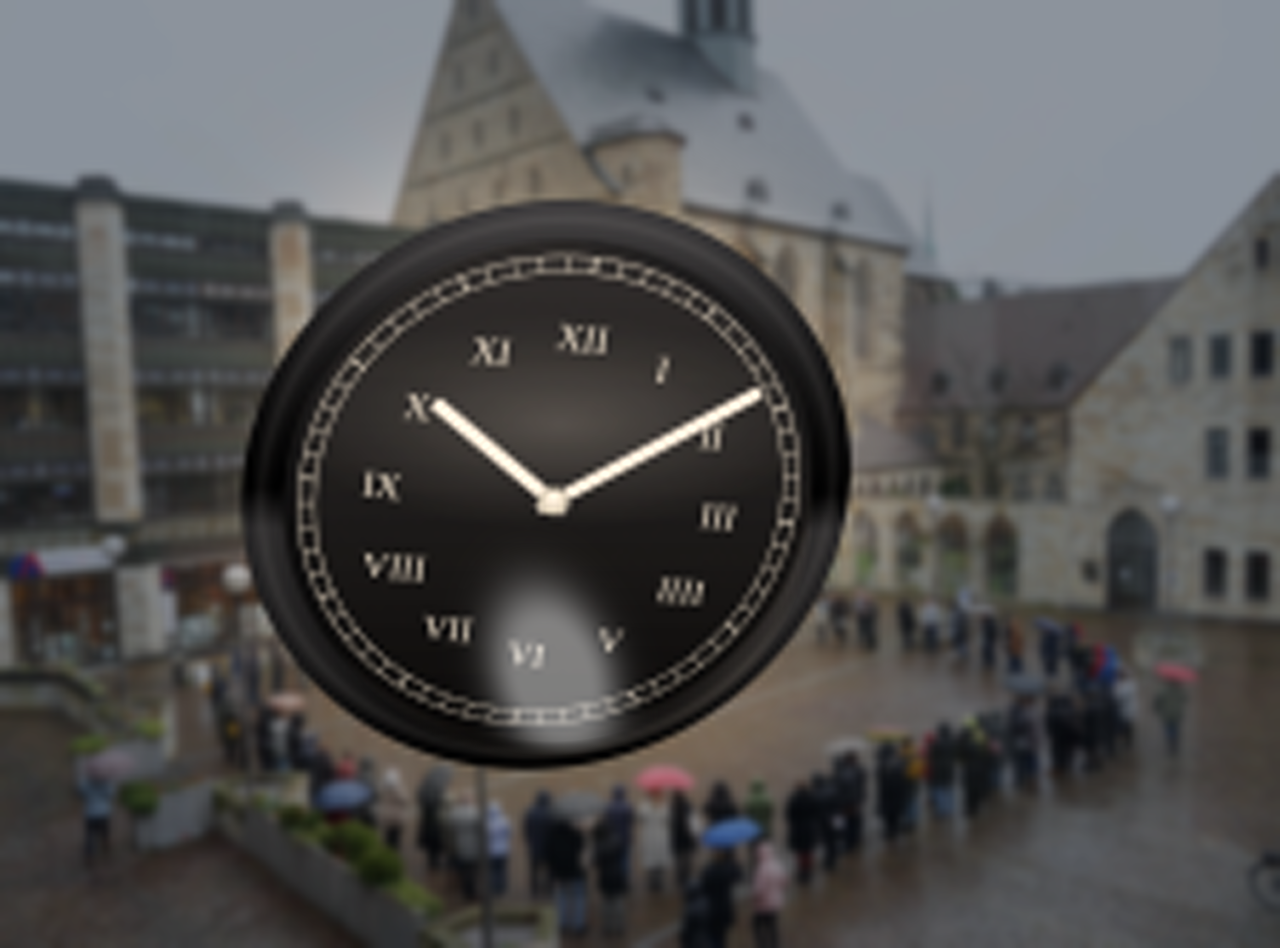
10:09
